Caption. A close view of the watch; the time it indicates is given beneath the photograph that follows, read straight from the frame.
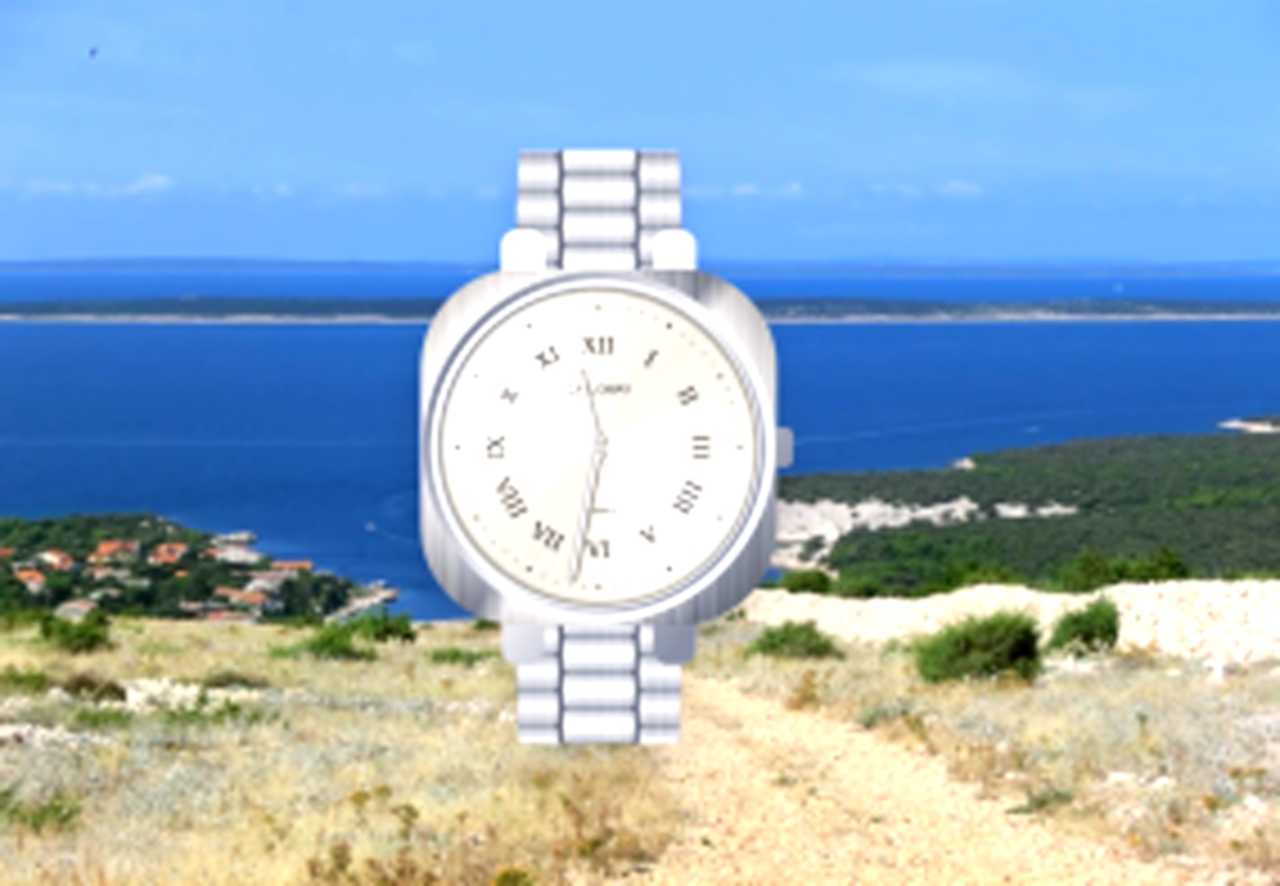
11:32
